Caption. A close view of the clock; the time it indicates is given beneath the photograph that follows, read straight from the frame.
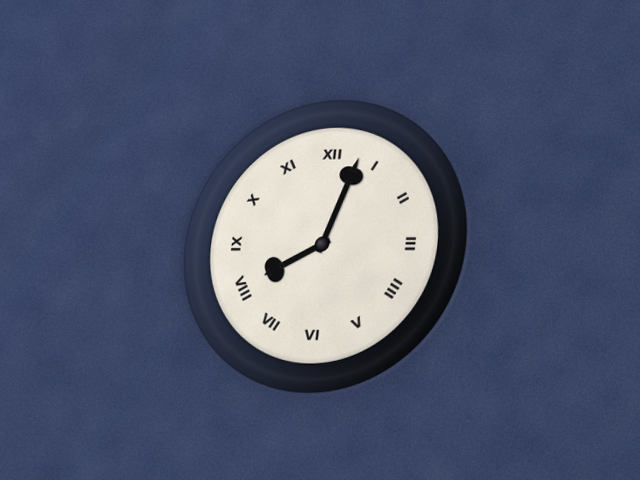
8:03
